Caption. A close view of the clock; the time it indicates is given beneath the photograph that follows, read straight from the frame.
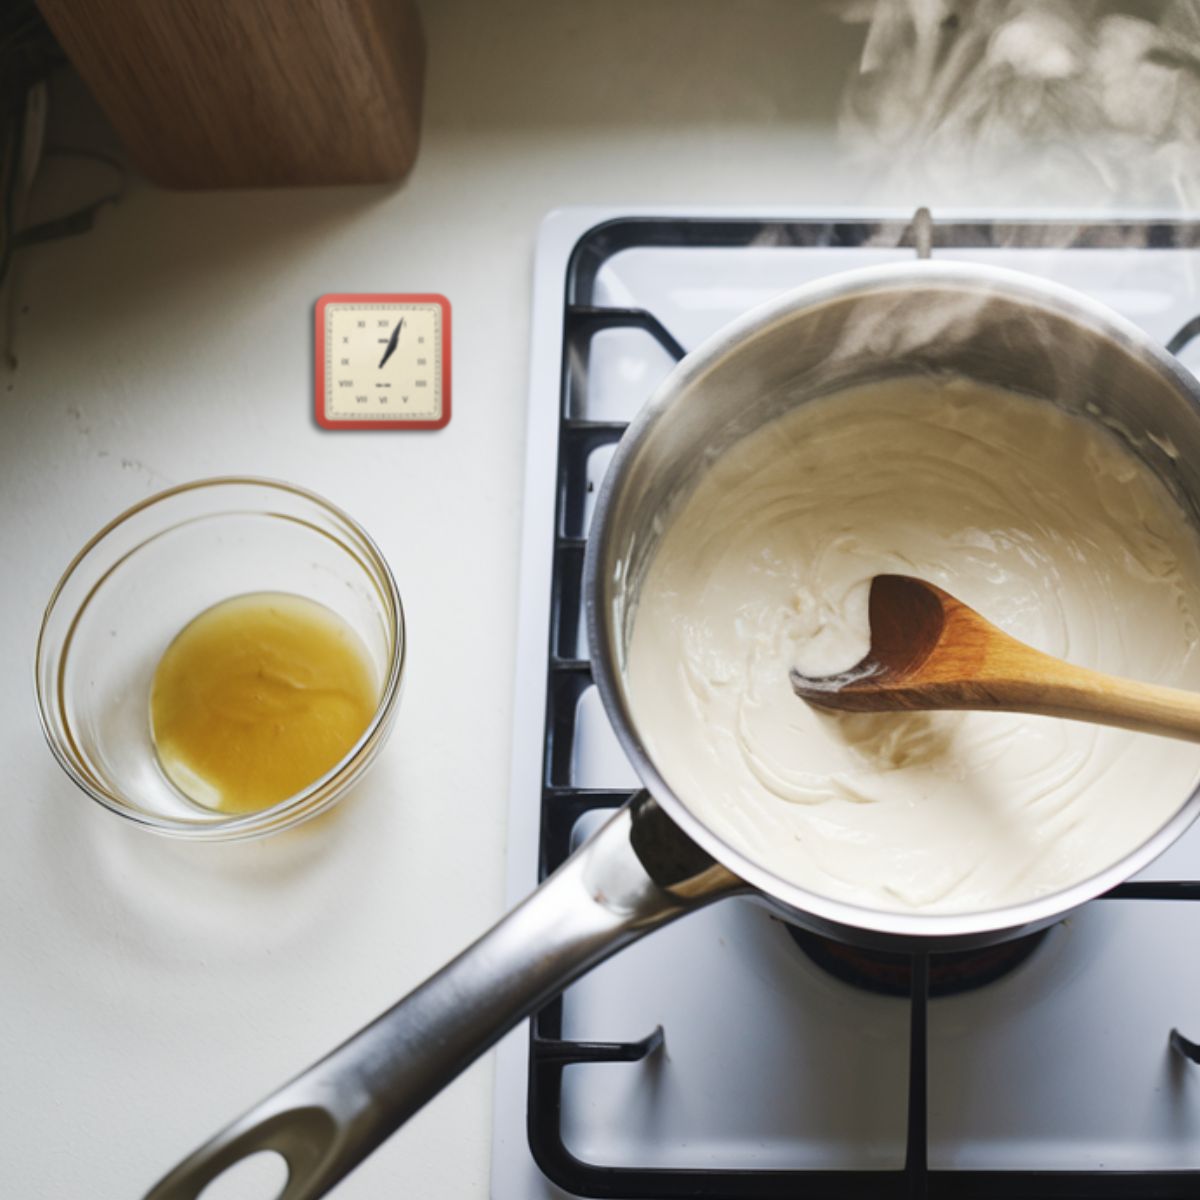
1:04
